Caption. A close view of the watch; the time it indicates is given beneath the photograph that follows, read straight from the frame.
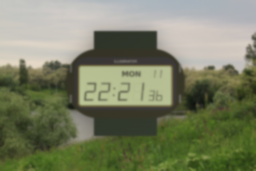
22:21
